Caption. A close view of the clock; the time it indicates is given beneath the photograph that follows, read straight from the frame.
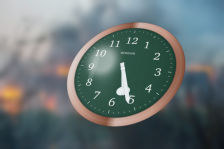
5:26
